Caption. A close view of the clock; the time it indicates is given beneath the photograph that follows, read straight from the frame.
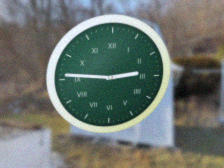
2:46
